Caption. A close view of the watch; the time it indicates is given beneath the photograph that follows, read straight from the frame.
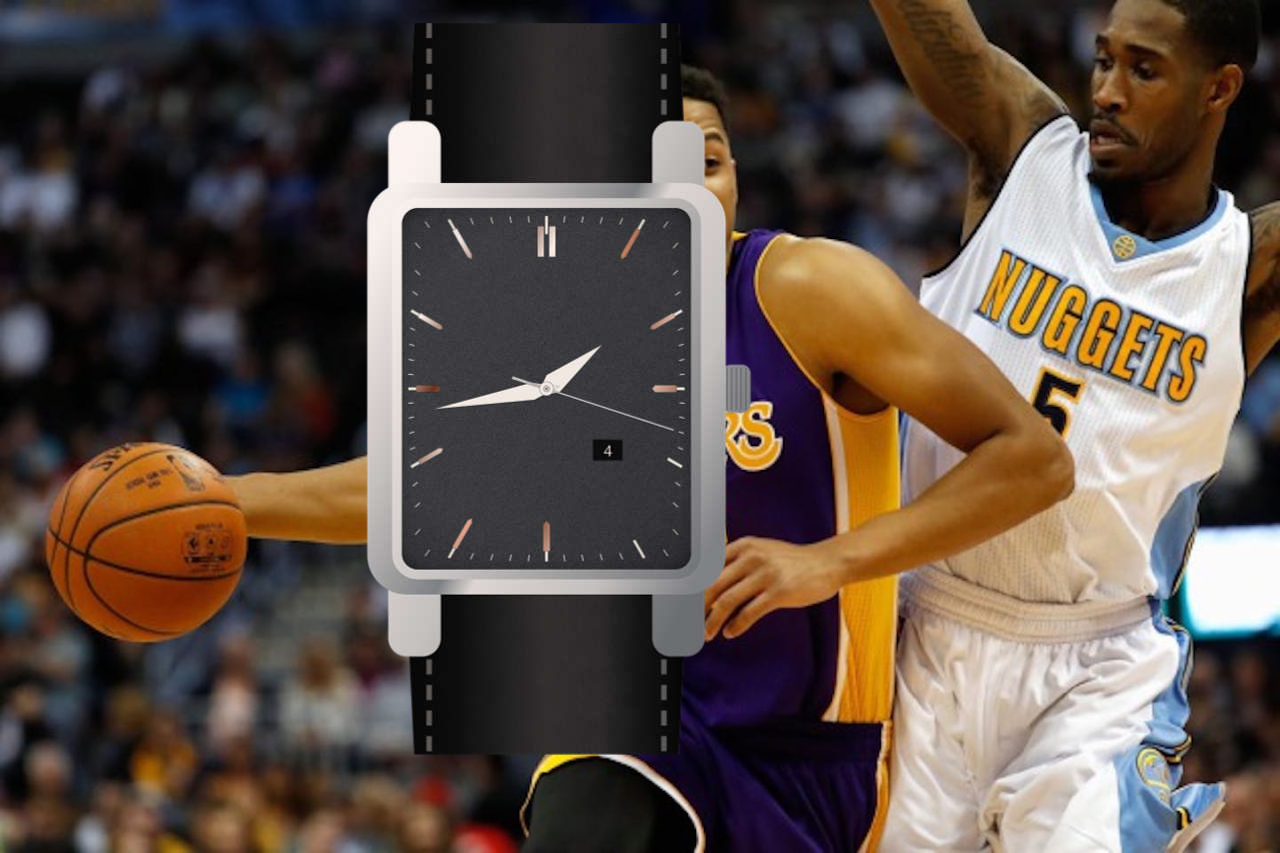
1:43:18
